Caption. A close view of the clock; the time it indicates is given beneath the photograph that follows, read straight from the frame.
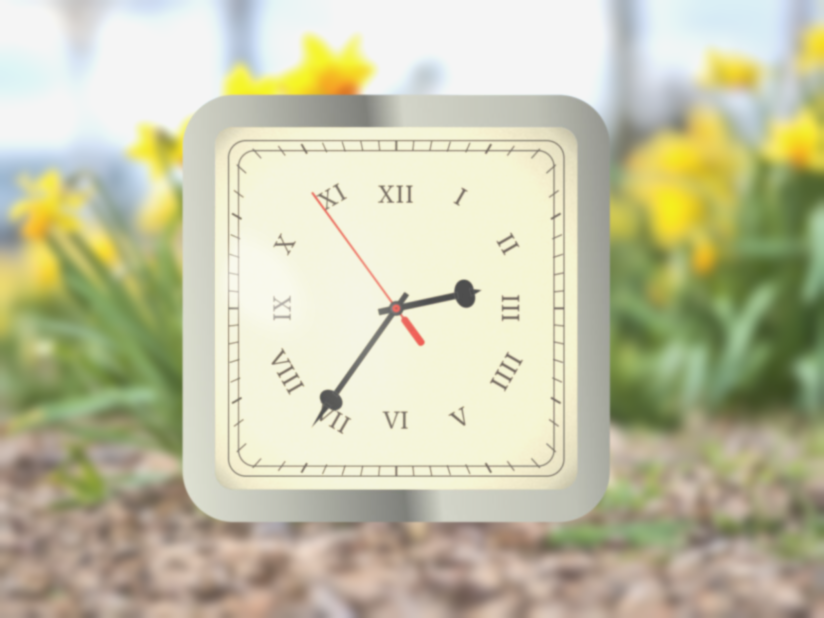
2:35:54
